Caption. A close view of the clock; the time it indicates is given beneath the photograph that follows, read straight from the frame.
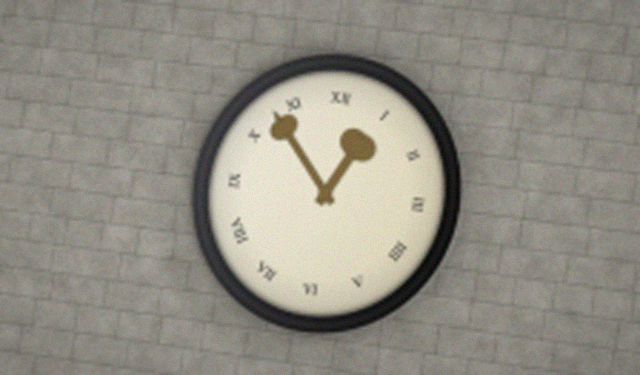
12:53
